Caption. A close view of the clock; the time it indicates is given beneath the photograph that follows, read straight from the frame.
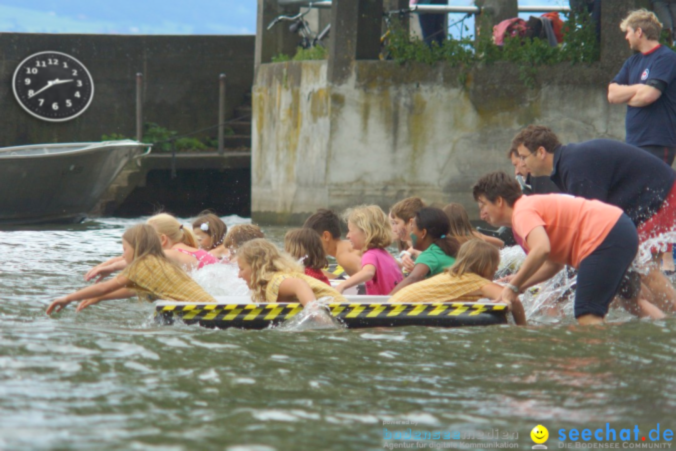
2:39
